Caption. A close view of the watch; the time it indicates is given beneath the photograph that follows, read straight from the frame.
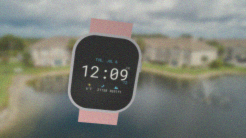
12:09
